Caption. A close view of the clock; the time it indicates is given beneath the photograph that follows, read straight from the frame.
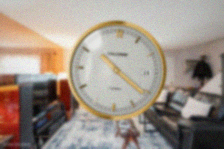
10:21
